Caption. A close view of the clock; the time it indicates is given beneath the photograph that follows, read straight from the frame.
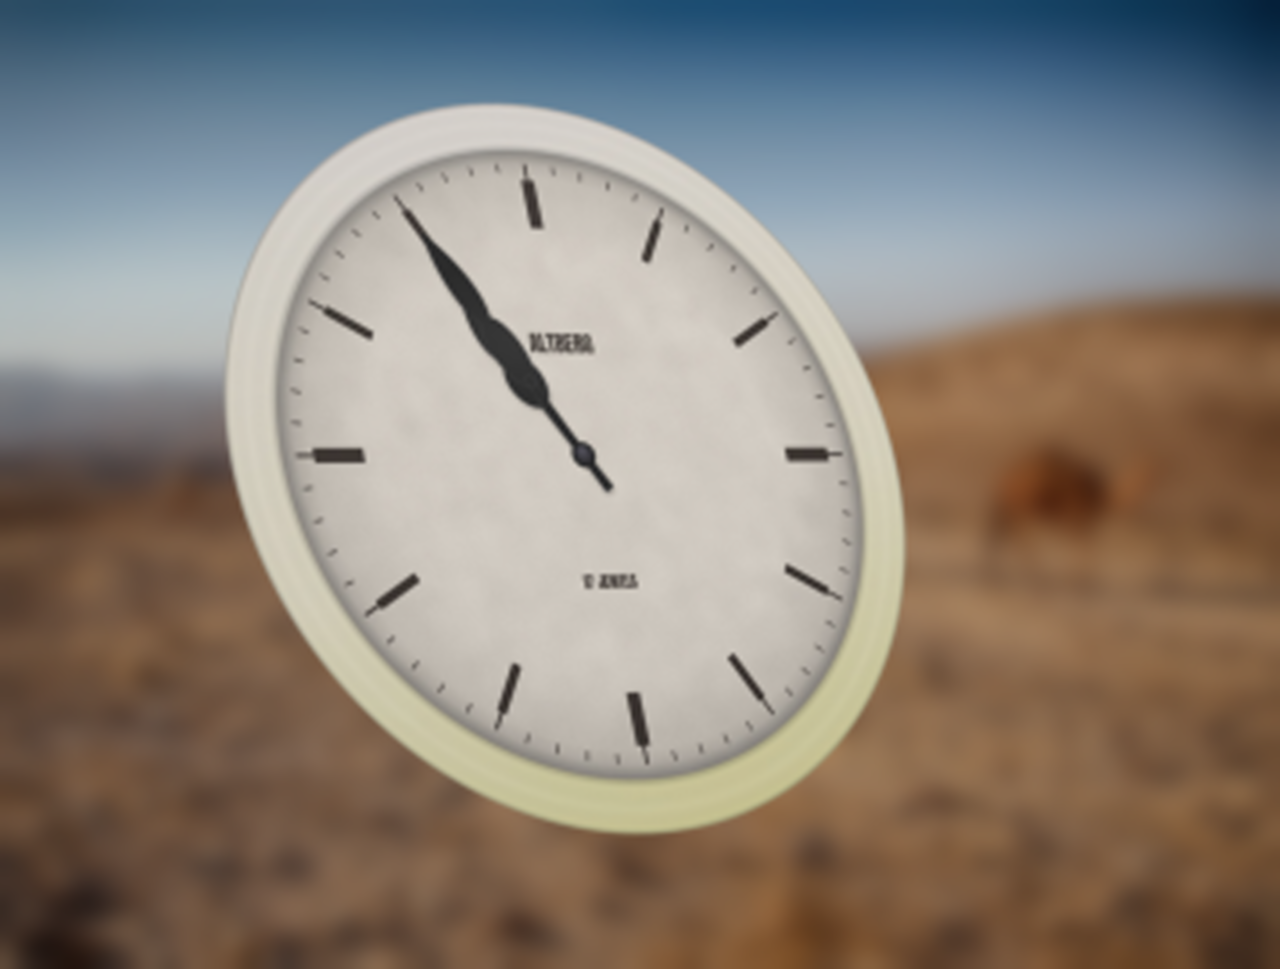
10:55
